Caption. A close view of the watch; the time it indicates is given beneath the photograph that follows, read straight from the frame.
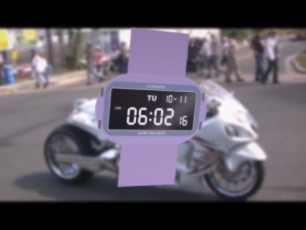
6:02:16
